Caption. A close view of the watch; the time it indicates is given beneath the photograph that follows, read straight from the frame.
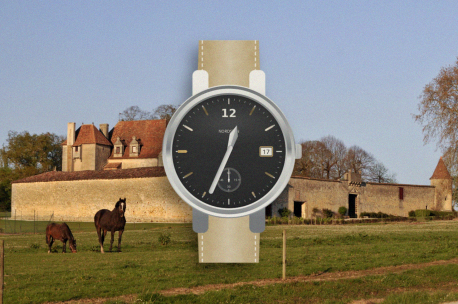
12:34
